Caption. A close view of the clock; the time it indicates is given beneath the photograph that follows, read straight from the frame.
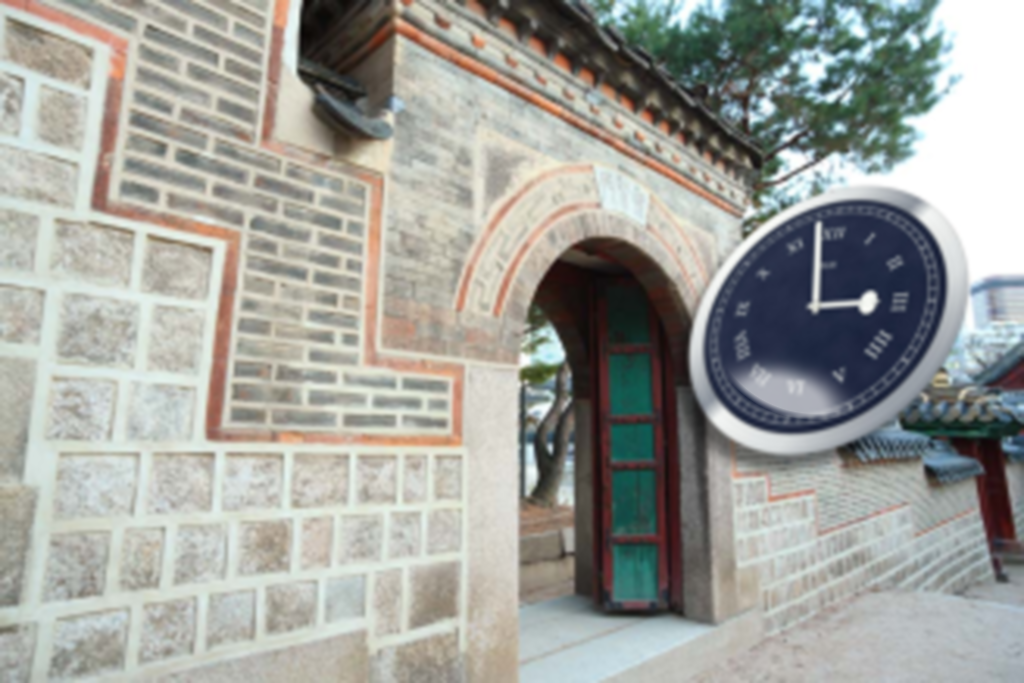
2:58
